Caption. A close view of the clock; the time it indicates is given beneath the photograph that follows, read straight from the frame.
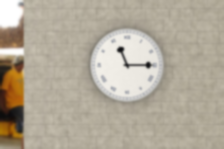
11:15
